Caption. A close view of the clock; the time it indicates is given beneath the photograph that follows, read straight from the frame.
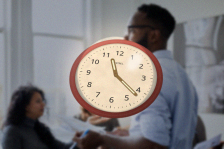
11:22
